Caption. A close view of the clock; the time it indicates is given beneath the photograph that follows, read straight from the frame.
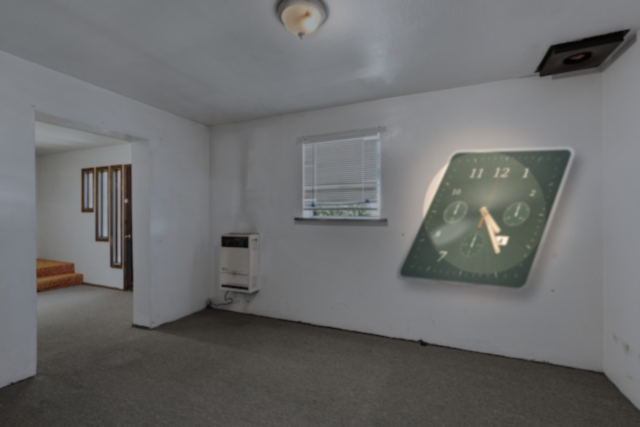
4:24
